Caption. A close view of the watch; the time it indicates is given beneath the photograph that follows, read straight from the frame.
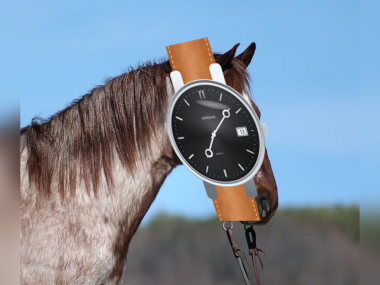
7:08
